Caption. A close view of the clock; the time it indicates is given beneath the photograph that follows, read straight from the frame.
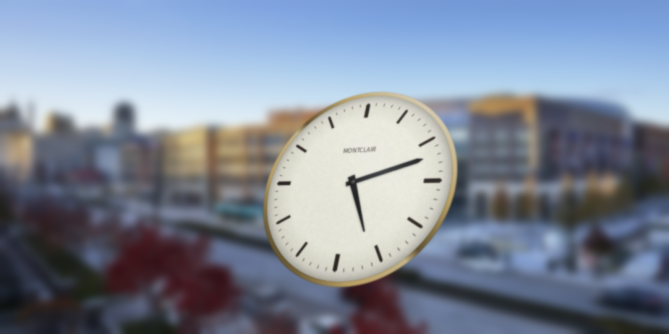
5:12
